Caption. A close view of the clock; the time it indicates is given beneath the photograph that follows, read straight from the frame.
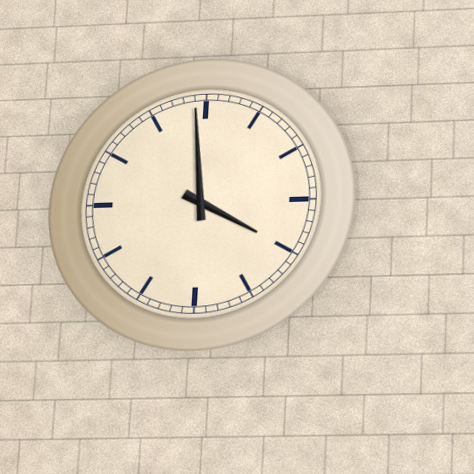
3:59
